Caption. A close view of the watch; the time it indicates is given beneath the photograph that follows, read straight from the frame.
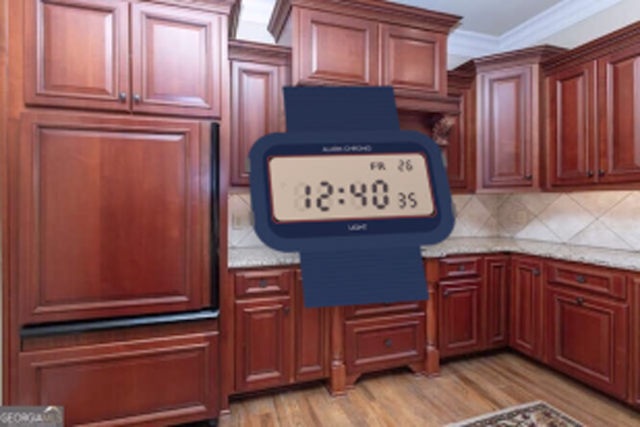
12:40:35
